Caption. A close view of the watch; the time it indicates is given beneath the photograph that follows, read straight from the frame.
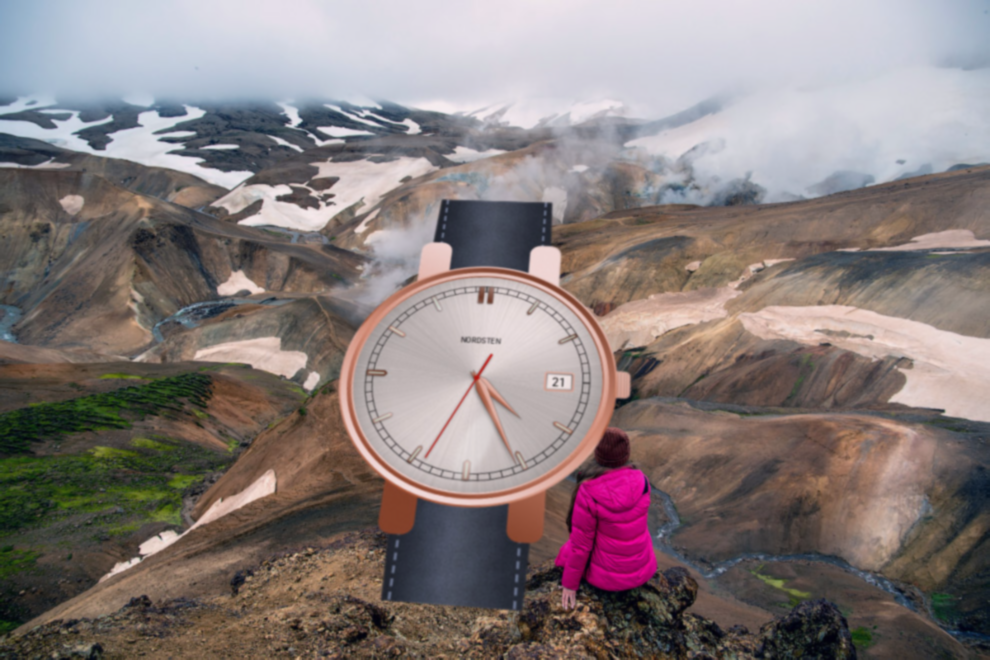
4:25:34
